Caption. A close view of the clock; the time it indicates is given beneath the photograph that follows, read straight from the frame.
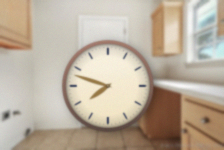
7:48
